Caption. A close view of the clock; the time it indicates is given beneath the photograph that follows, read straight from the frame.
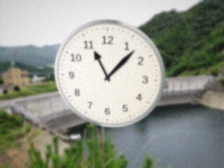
11:07
